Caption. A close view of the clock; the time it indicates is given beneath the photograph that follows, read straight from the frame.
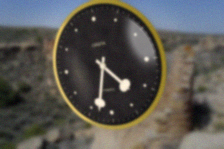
4:33
